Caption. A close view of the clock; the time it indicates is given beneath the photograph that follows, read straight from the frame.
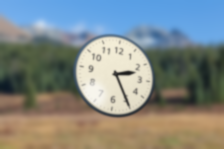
2:25
